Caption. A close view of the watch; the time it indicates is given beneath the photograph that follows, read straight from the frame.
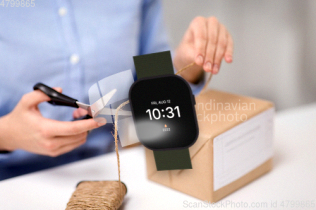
10:31
